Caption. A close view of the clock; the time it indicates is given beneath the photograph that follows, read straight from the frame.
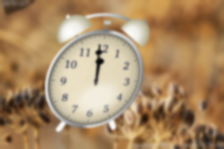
11:59
